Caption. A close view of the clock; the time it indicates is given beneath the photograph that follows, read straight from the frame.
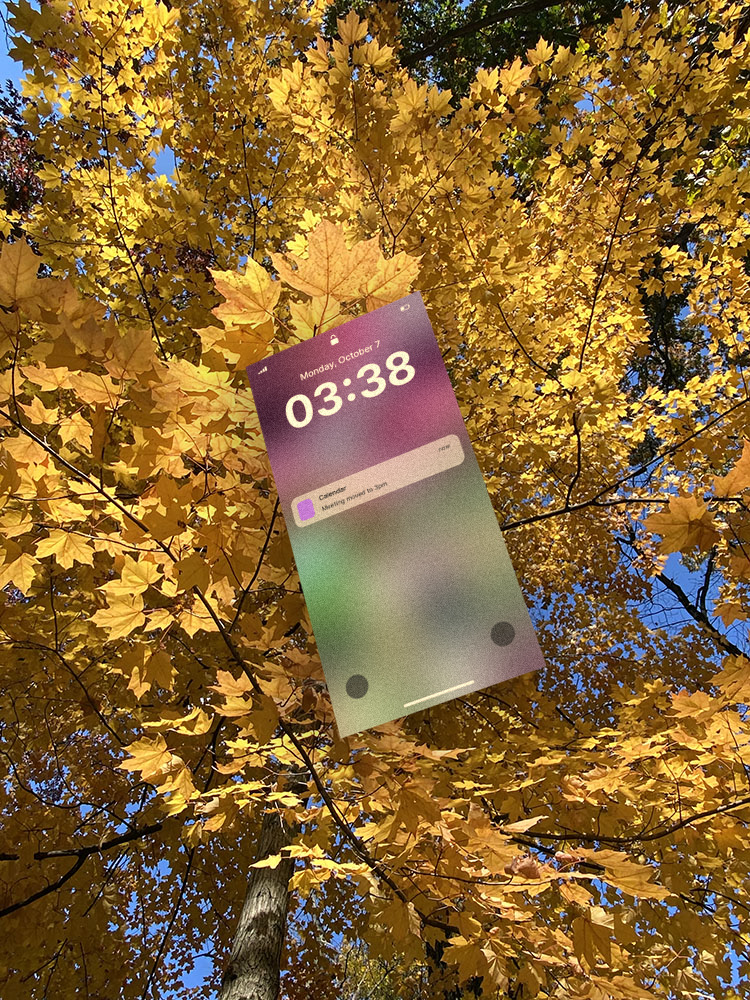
3:38
